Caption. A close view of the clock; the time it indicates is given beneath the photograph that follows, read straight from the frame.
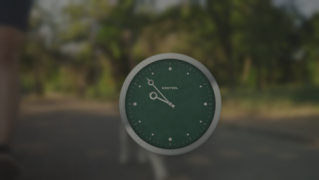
9:53
